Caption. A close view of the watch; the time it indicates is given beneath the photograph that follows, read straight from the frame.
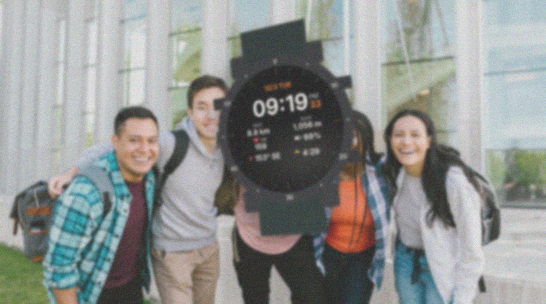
9:19
